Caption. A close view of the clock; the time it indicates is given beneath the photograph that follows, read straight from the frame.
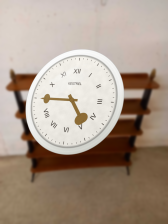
4:45
